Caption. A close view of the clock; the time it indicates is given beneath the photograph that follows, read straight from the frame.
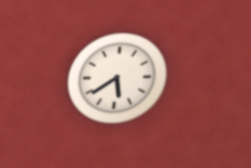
5:39
